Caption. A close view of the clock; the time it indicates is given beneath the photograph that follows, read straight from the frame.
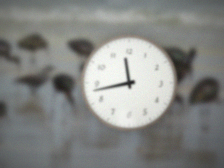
11:43
